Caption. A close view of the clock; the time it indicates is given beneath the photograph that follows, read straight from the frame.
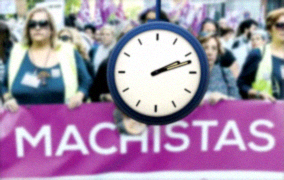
2:12
